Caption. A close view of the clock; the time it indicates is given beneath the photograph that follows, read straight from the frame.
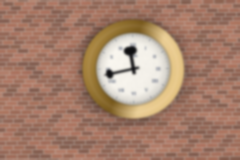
11:43
